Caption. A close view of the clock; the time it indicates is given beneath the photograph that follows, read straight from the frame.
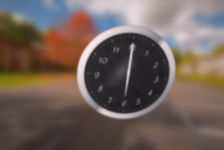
6:00
